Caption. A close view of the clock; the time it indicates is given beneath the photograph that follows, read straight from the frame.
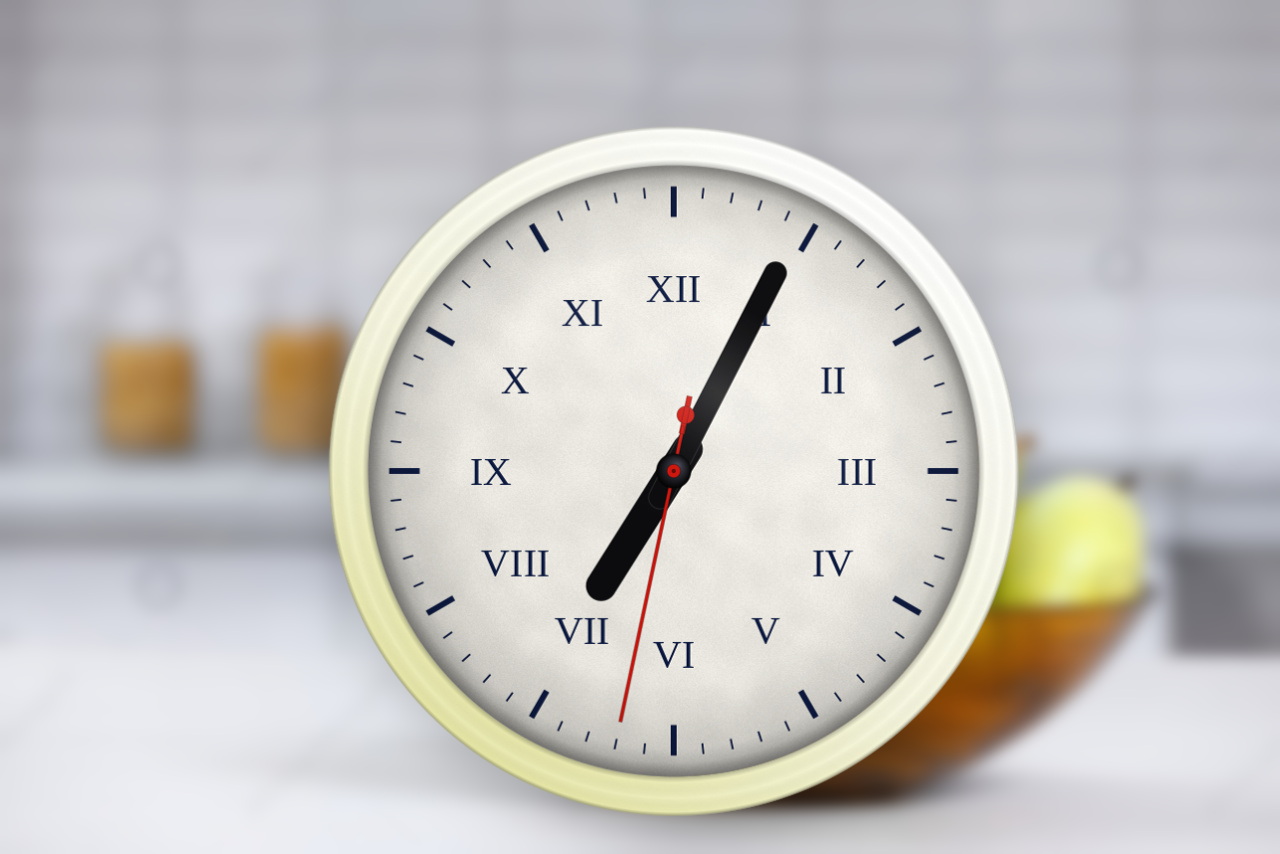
7:04:32
